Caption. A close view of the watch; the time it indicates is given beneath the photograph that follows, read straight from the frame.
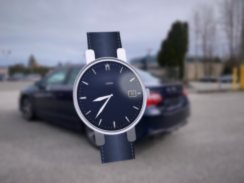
8:37
